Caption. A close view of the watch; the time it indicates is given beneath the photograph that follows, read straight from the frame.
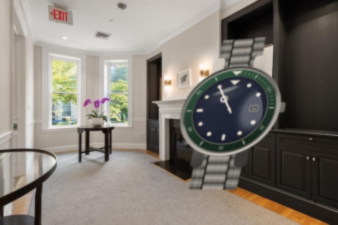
10:55
